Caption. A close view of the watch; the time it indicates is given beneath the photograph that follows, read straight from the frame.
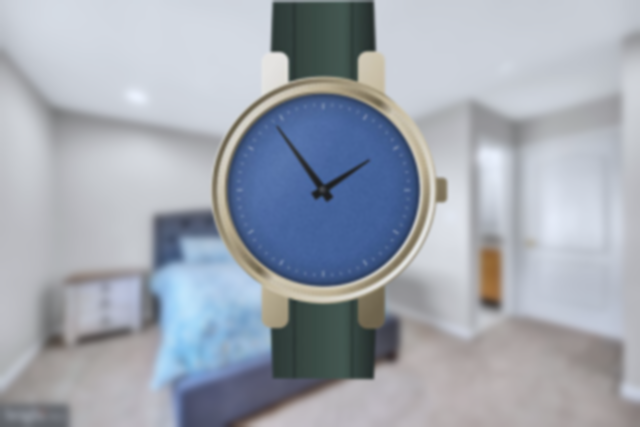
1:54
